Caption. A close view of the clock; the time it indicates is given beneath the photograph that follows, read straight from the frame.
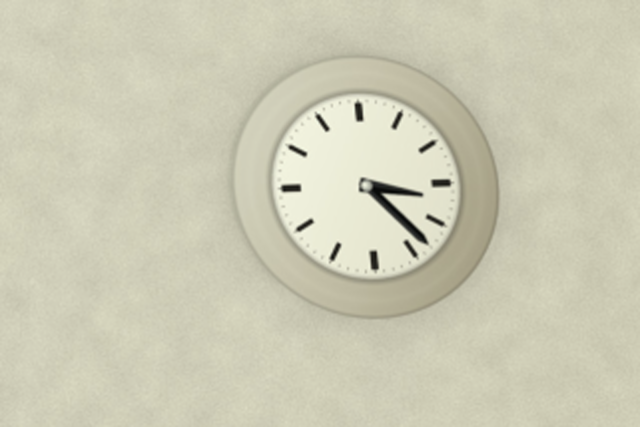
3:23
